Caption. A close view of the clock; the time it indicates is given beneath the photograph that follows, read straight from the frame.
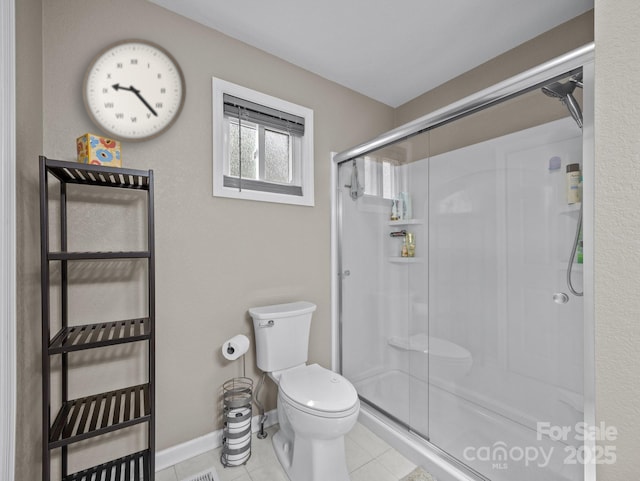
9:23
